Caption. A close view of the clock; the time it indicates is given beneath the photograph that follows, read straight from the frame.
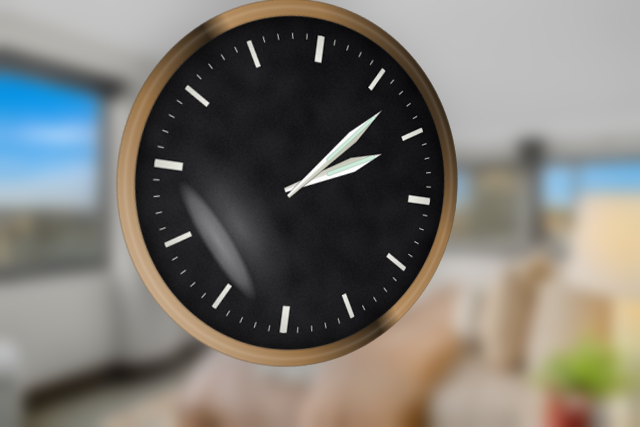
2:07
